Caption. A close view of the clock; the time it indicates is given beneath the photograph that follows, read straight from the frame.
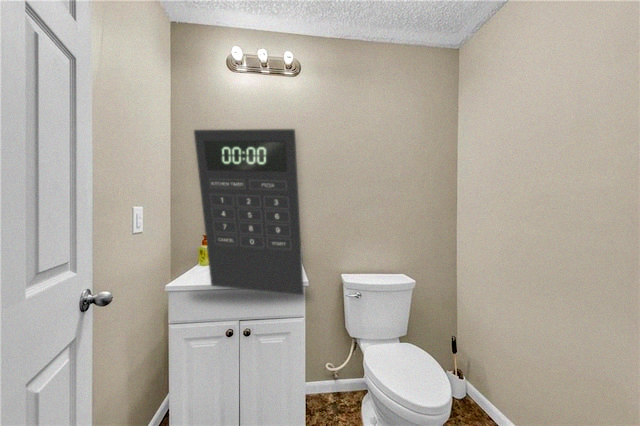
0:00
